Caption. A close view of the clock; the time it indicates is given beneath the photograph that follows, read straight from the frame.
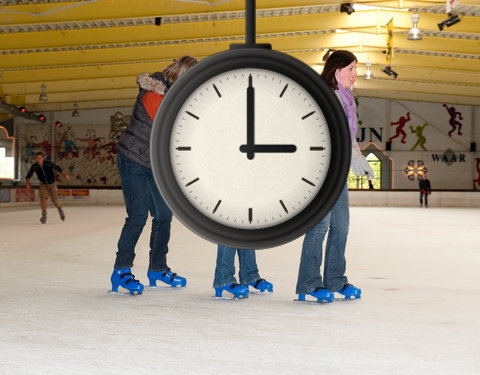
3:00
